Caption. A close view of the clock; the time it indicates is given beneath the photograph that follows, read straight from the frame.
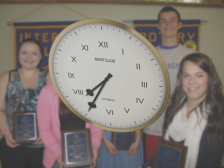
7:35
